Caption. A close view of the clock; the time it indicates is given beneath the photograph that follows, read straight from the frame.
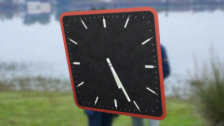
5:26
